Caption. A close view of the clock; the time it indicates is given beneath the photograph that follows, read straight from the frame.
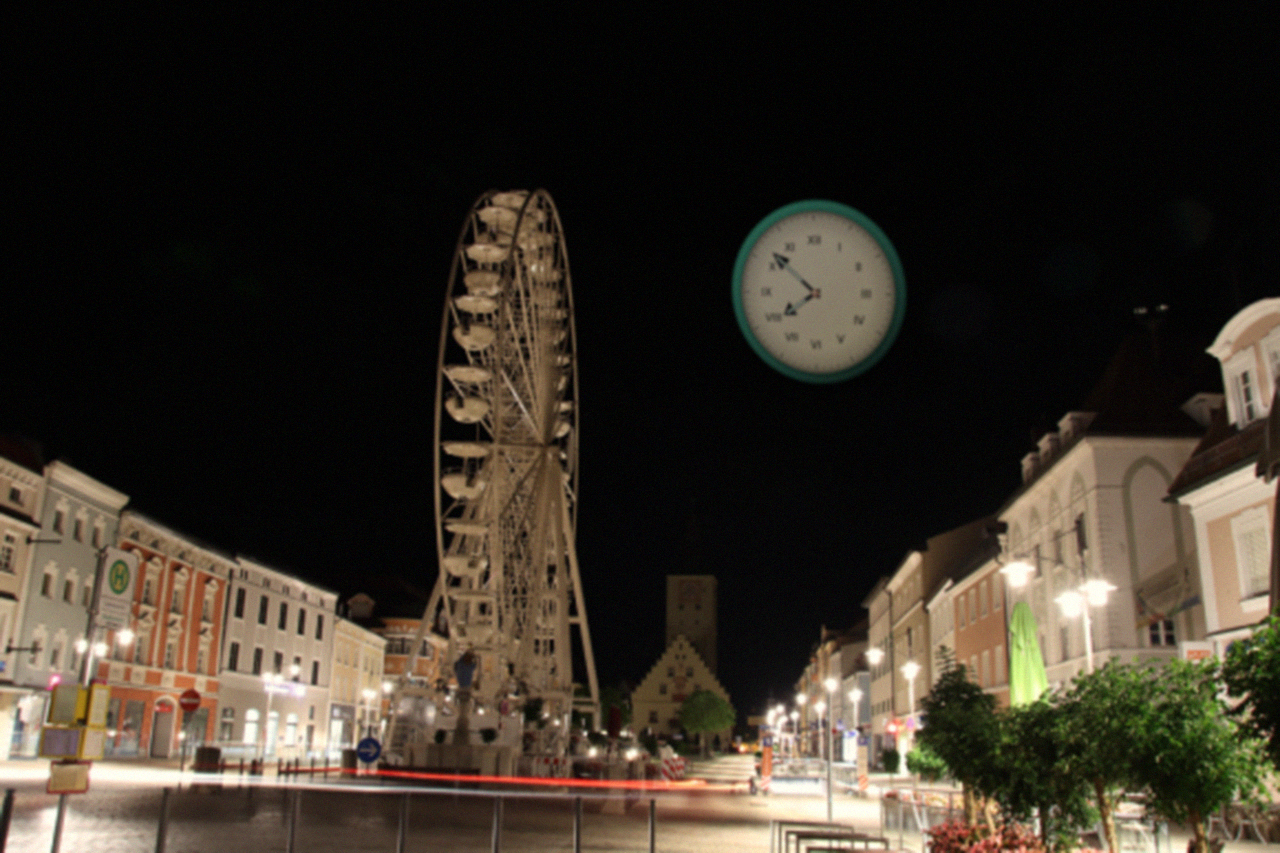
7:52
